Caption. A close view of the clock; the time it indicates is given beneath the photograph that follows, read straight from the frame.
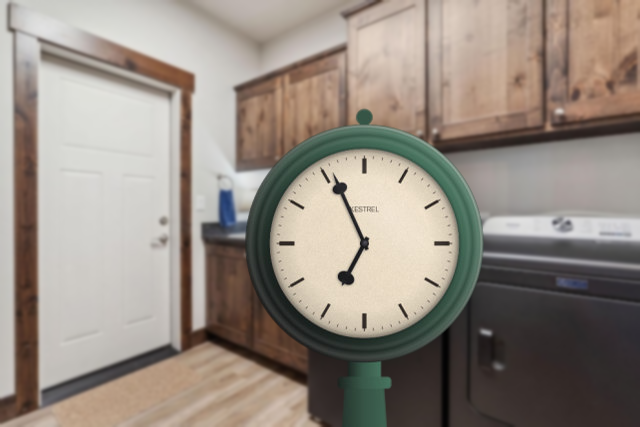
6:56
